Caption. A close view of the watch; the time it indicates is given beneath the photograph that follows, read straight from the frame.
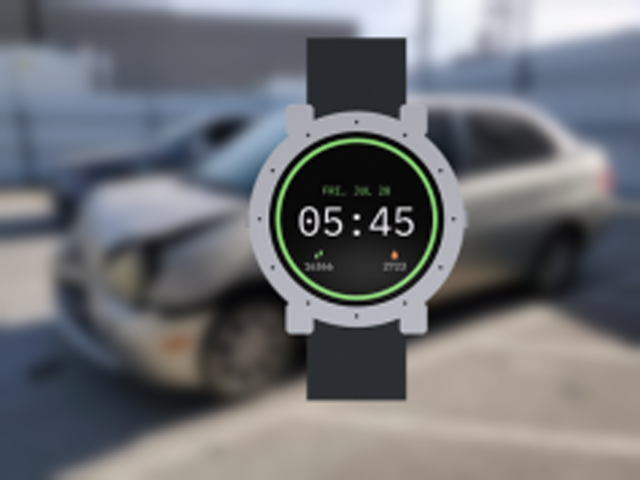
5:45
